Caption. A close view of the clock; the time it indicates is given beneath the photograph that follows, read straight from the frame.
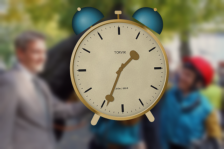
1:34
